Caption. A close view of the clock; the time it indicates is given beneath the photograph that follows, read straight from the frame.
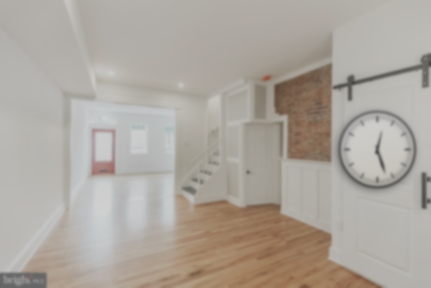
12:27
